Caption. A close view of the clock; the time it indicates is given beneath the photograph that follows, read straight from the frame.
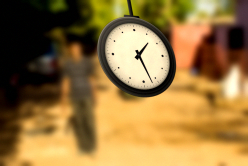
1:27
